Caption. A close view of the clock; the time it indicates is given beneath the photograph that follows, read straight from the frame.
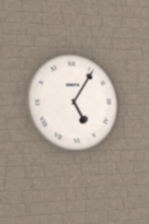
5:06
